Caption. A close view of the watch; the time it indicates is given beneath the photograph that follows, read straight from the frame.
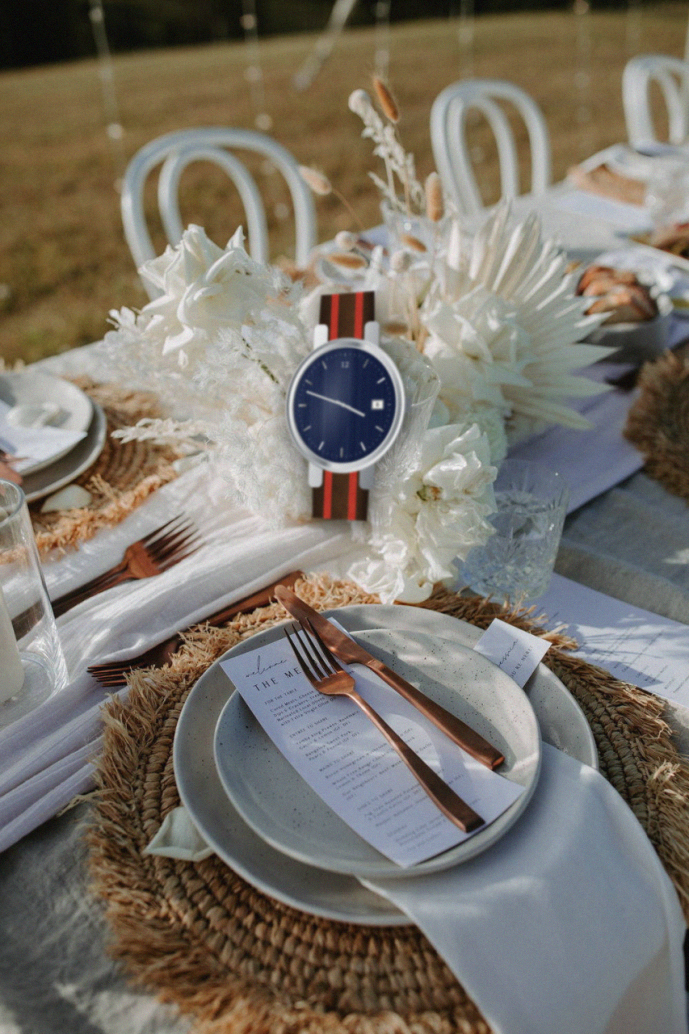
3:48
